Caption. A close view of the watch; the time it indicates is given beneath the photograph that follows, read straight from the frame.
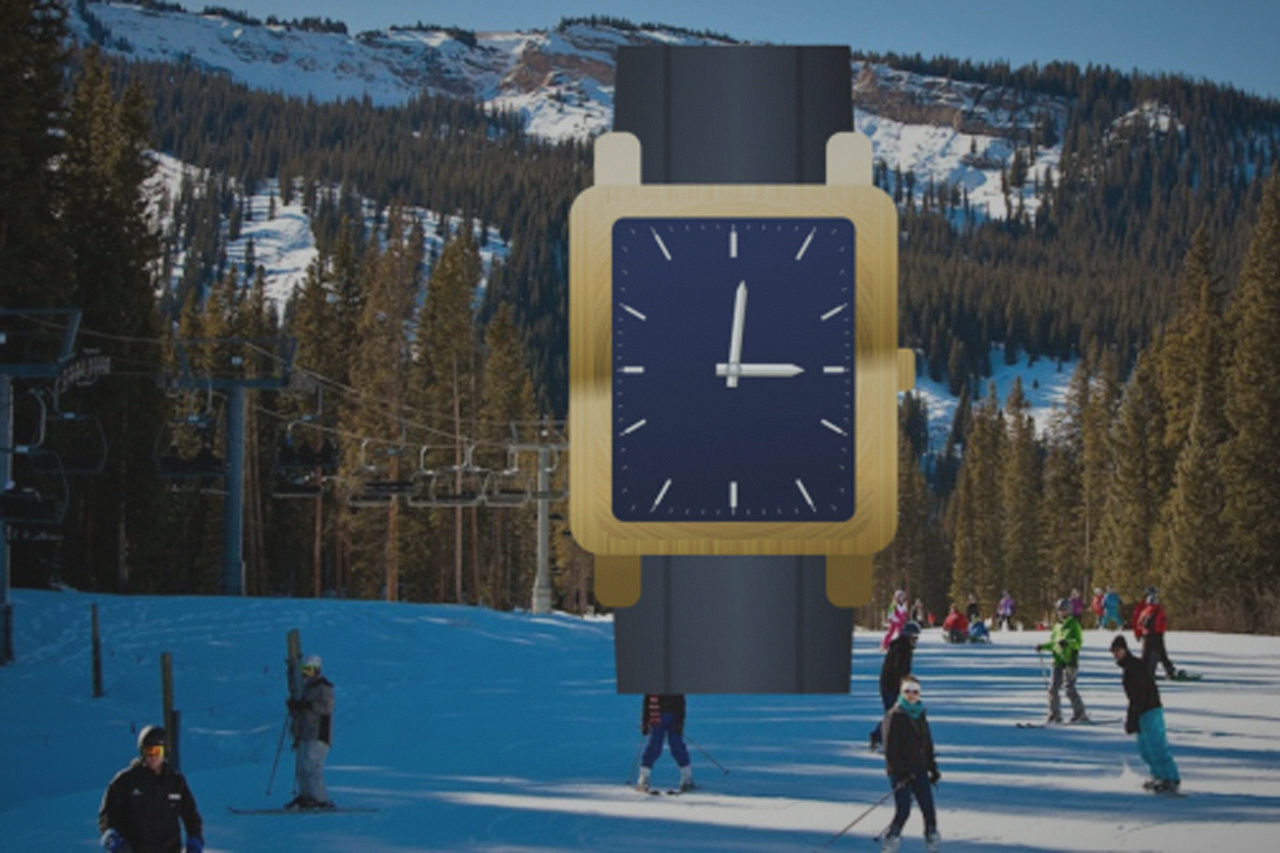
3:01
